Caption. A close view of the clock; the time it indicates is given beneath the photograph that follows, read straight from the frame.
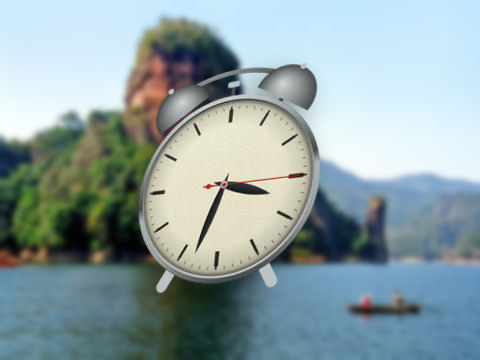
3:33:15
